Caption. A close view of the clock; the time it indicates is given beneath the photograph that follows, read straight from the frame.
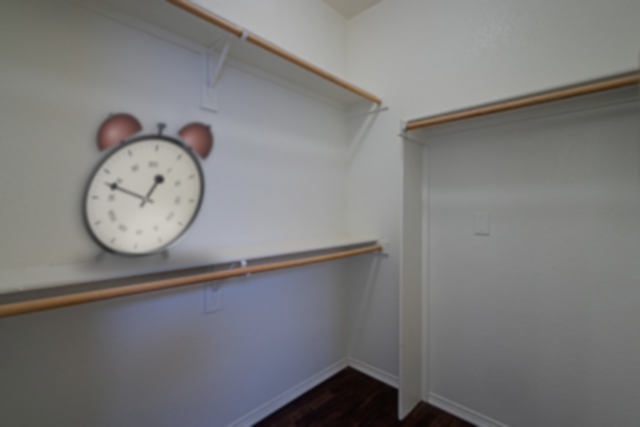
12:48
